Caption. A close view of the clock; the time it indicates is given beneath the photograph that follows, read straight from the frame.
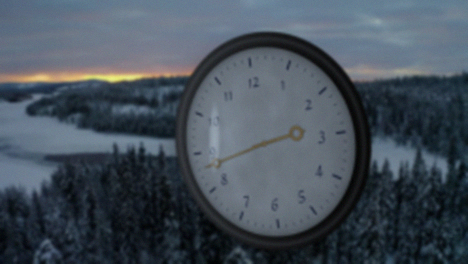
2:43
